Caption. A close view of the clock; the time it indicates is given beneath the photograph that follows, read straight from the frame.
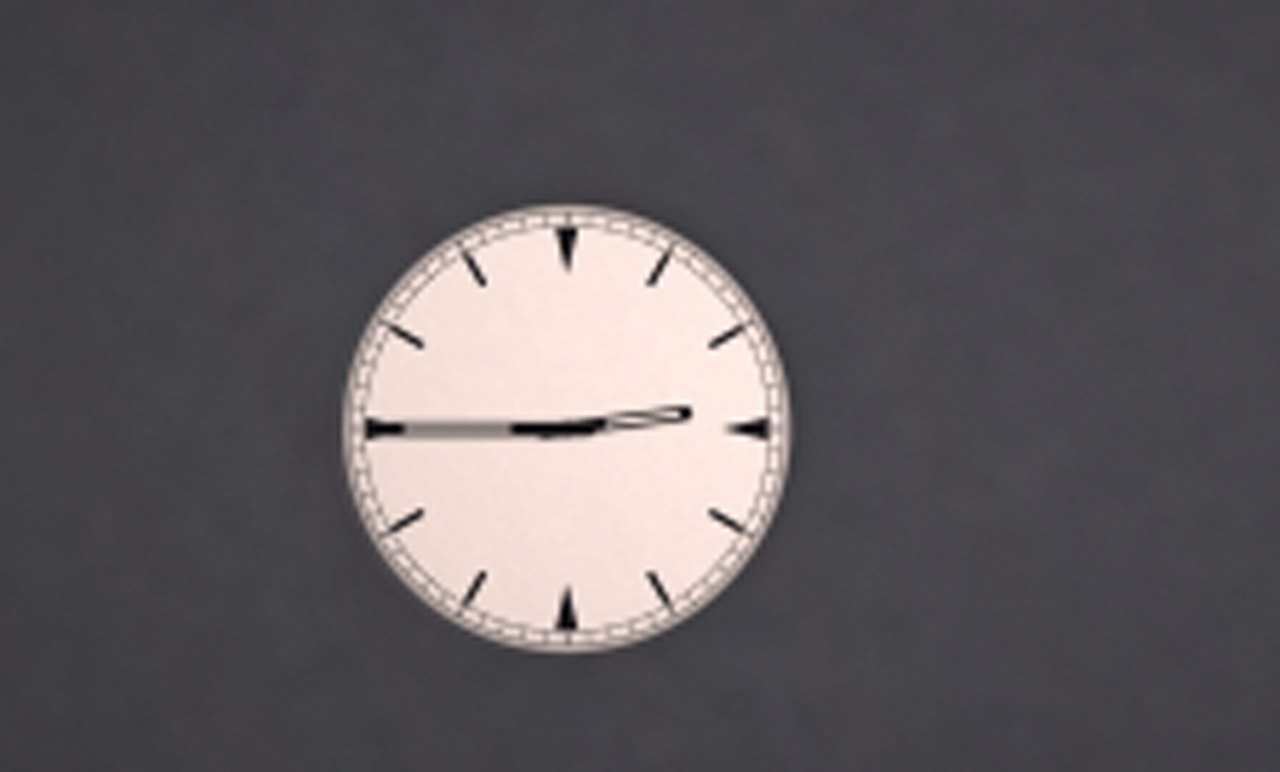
2:45
